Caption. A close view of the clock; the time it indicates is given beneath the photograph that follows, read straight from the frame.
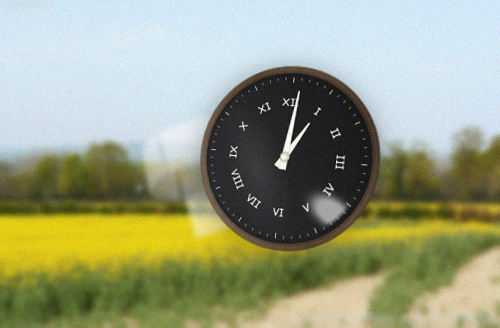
1:01
